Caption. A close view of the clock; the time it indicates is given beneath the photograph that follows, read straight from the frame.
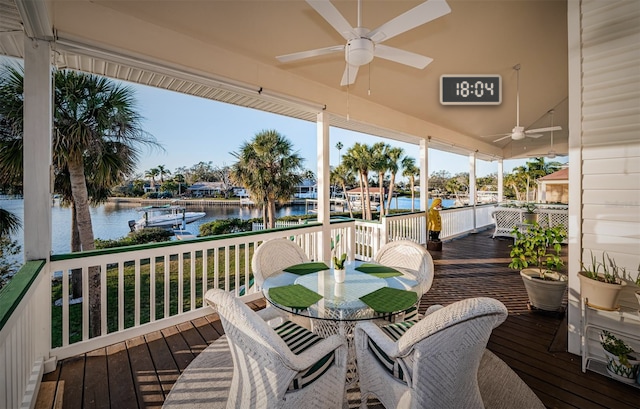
18:04
